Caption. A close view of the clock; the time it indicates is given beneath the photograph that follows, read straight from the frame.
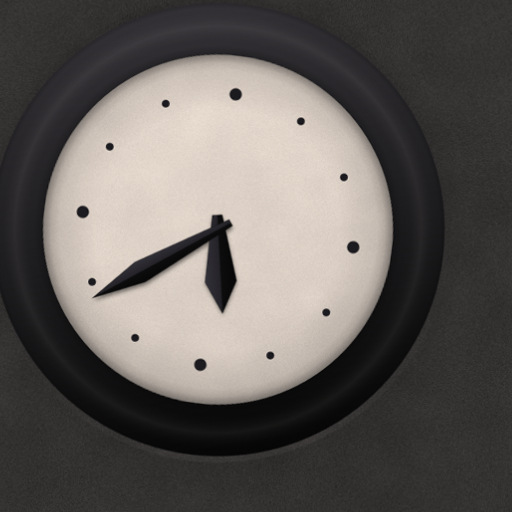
5:39
